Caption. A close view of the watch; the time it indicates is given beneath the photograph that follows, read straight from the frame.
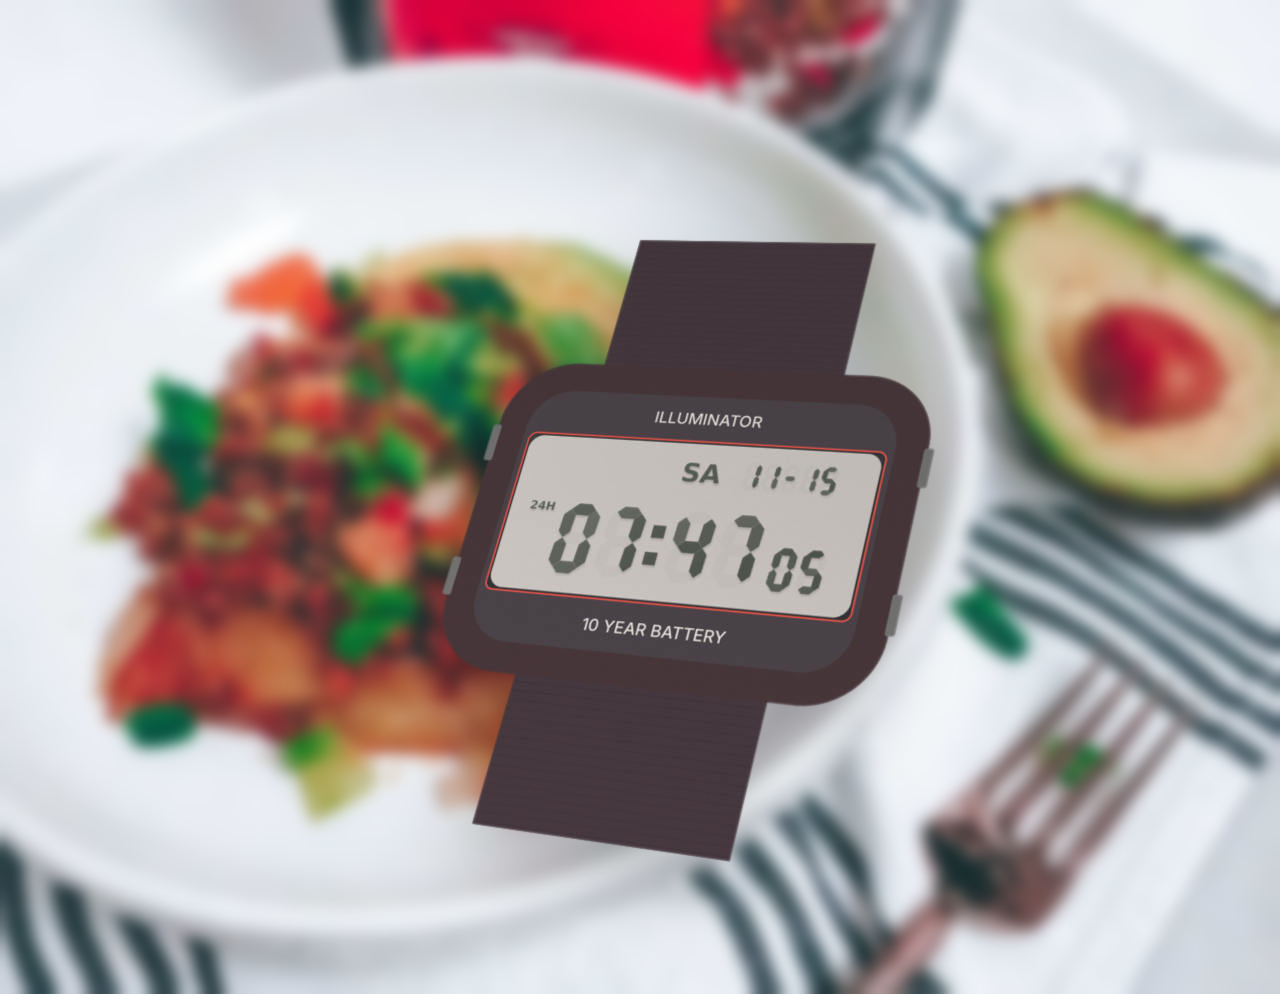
7:47:05
